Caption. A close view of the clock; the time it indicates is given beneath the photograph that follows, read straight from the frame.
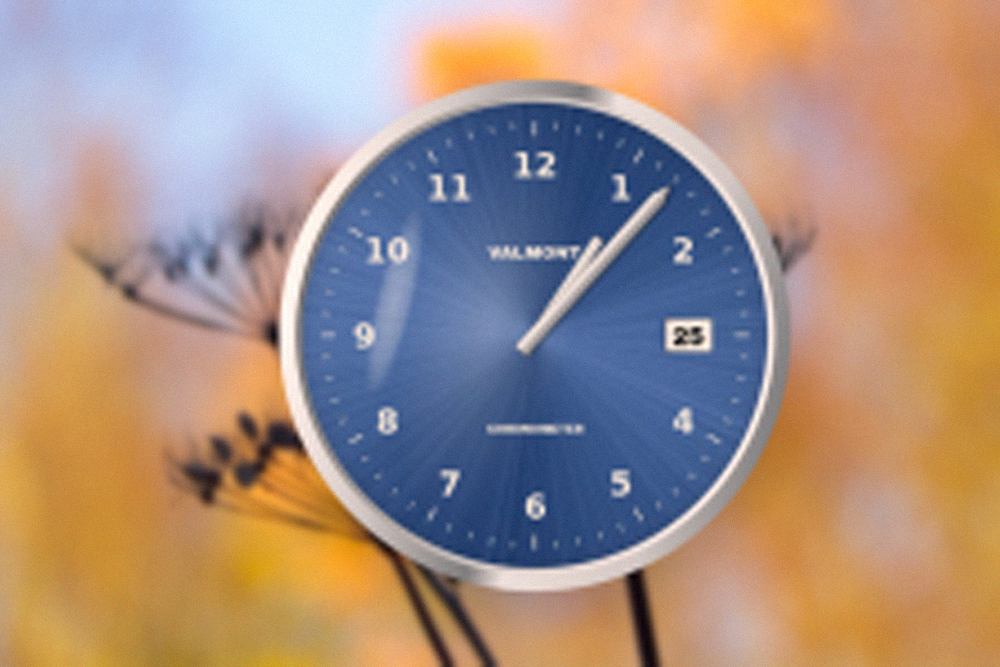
1:07
